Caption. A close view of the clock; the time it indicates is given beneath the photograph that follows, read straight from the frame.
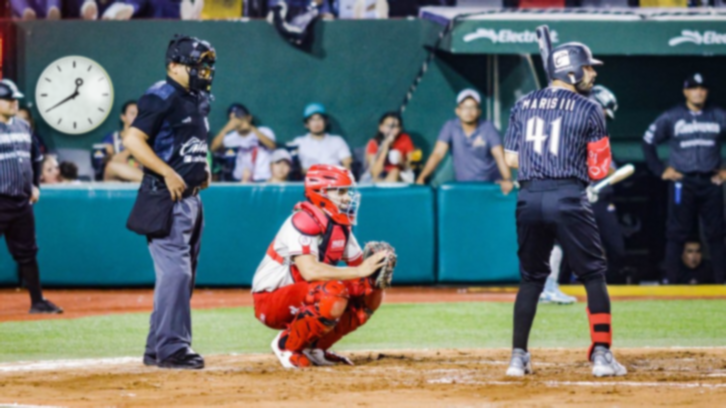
12:40
